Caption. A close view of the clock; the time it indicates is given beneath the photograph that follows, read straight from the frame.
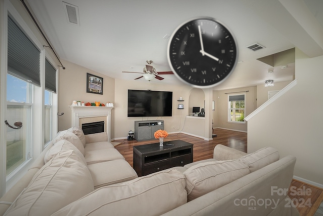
3:59
